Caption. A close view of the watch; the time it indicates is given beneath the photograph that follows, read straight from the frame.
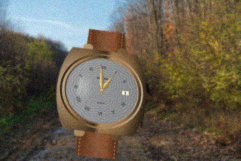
12:59
